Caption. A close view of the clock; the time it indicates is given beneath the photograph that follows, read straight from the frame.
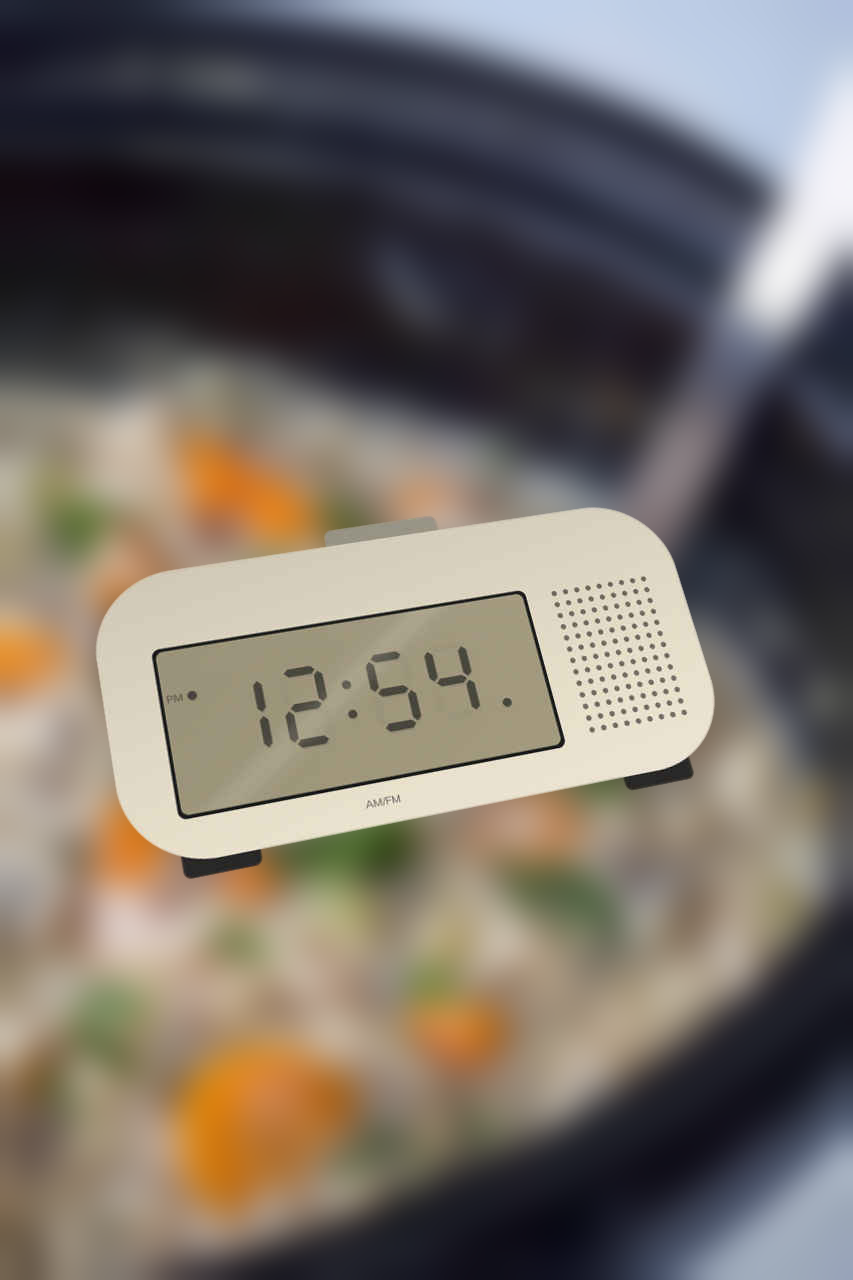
12:54
